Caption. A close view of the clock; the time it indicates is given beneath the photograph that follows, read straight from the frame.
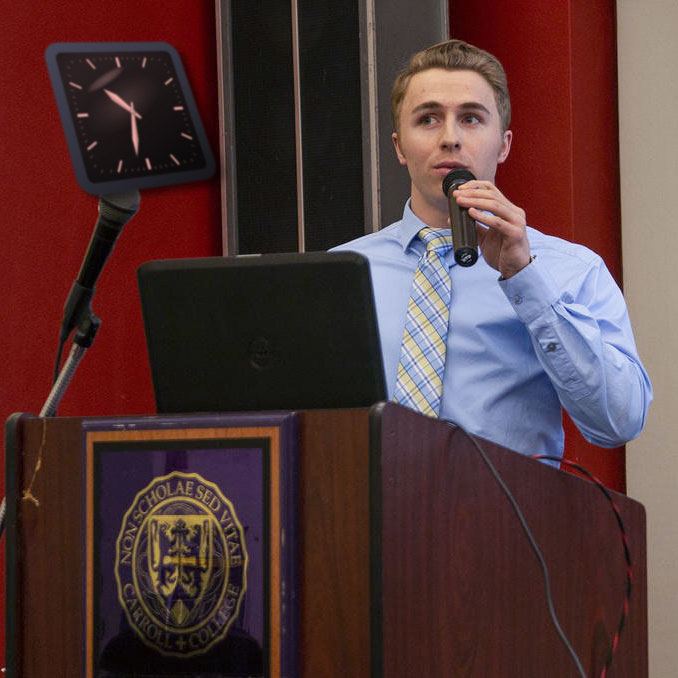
10:32
